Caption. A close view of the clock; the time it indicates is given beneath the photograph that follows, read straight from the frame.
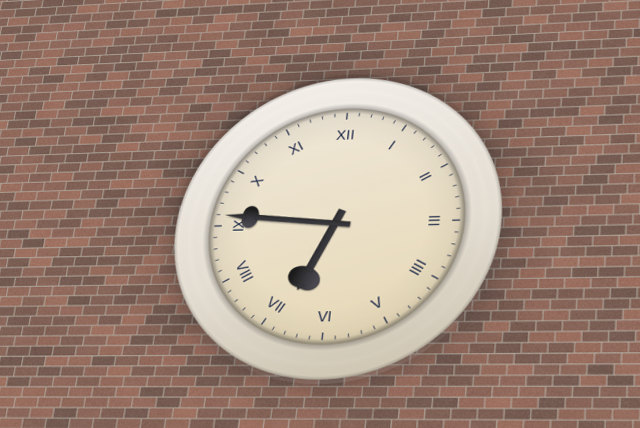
6:46
